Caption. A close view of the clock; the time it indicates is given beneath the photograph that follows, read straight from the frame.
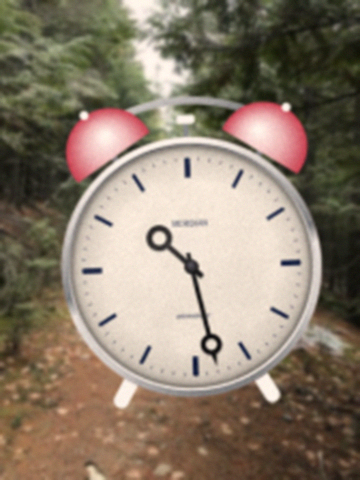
10:28
